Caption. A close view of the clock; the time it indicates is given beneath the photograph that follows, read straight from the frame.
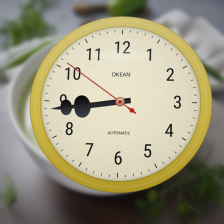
8:43:51
